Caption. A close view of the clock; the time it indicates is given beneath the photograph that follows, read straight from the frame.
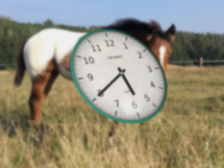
5:40
